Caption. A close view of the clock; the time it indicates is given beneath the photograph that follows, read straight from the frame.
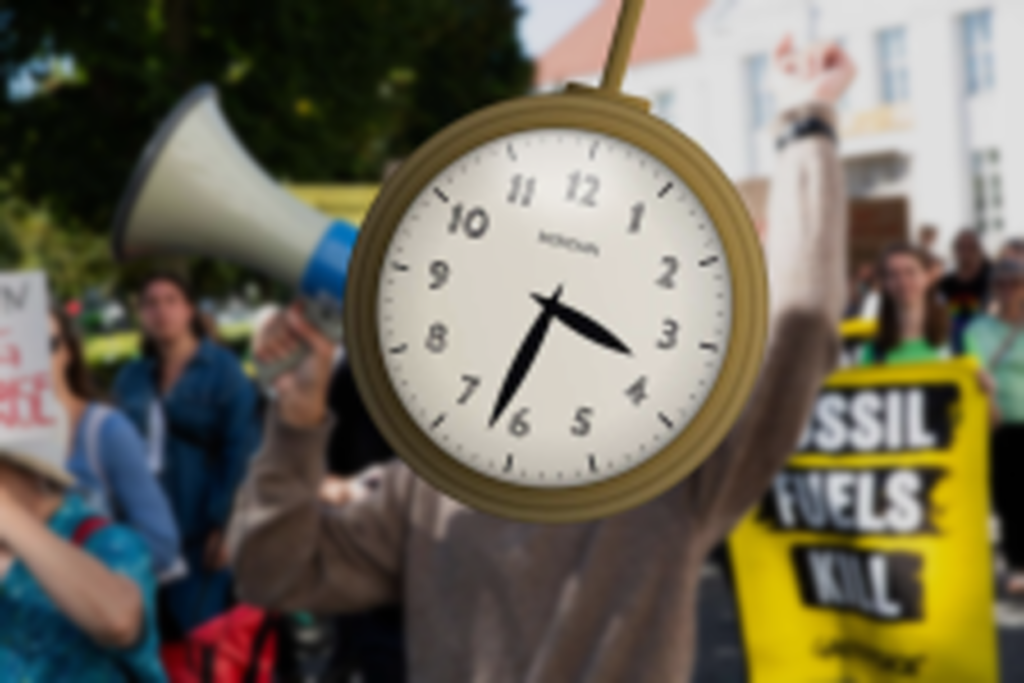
3:32
